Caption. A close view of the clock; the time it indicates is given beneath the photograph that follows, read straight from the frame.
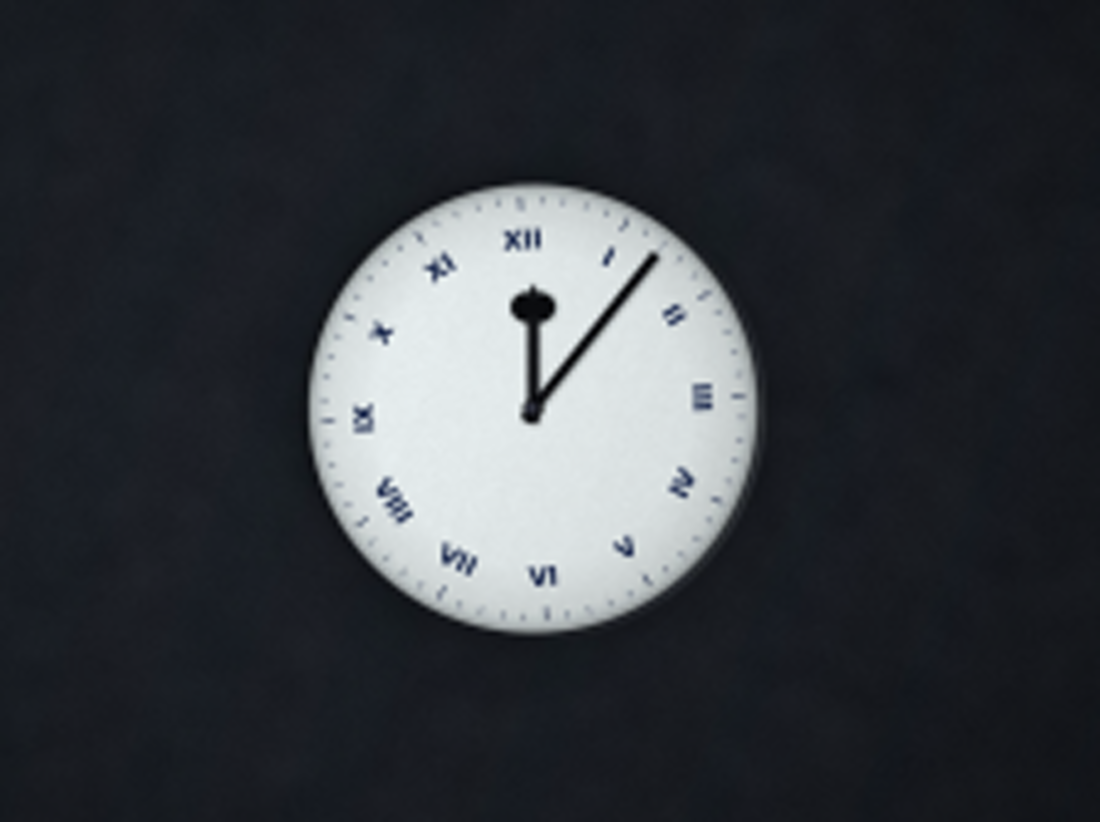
12:07
